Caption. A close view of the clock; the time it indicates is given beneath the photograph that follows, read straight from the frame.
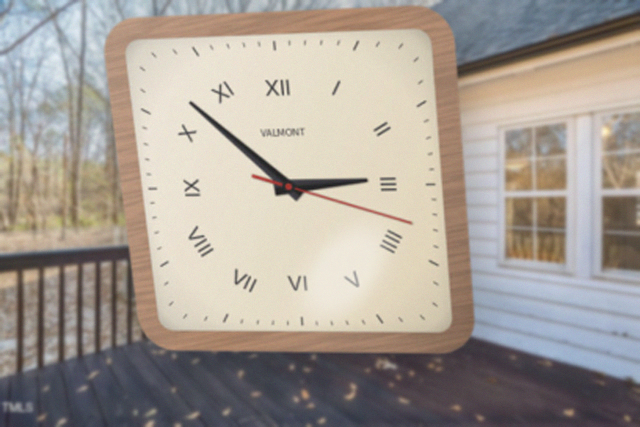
2:52:18
